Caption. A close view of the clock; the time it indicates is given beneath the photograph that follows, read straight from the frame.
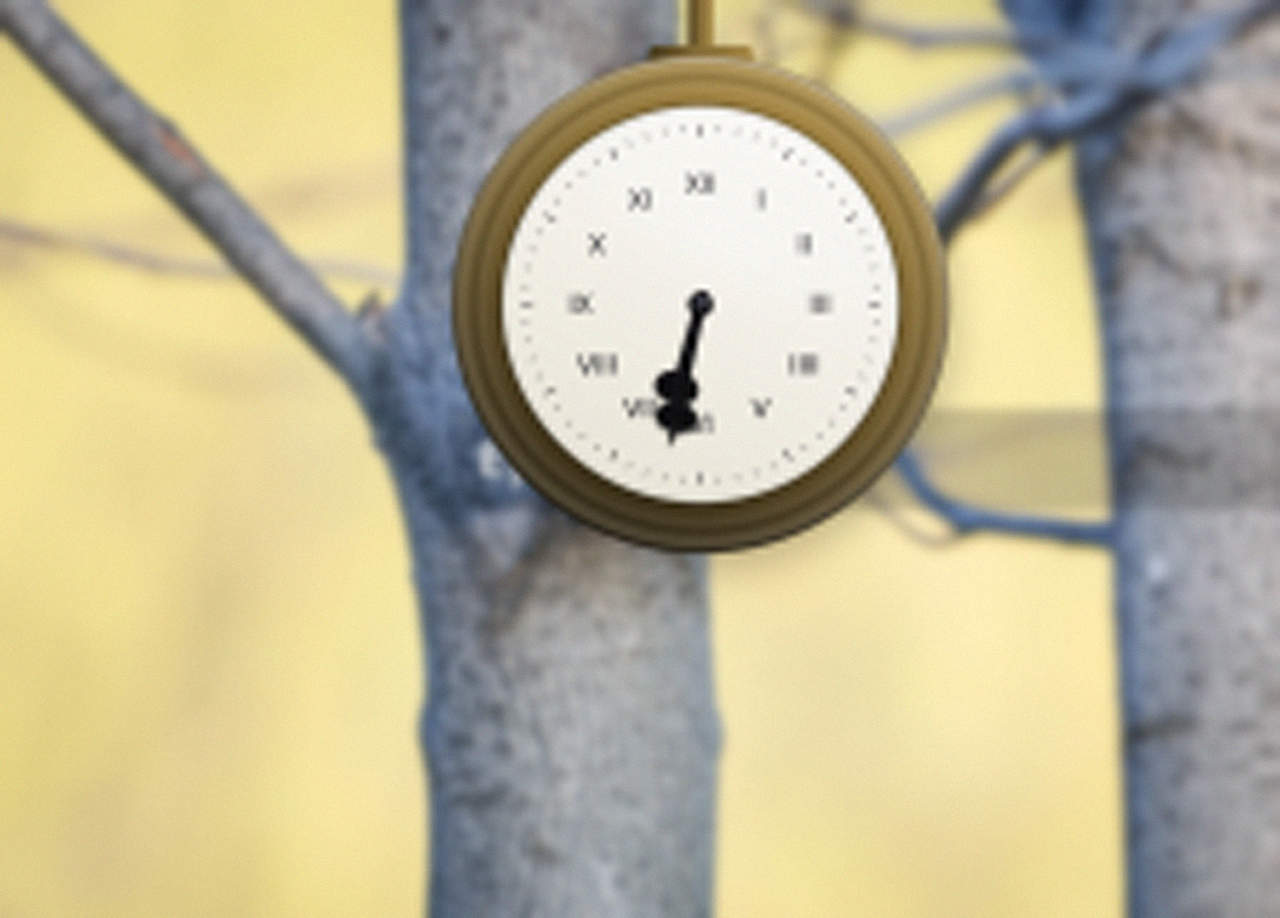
6:32
